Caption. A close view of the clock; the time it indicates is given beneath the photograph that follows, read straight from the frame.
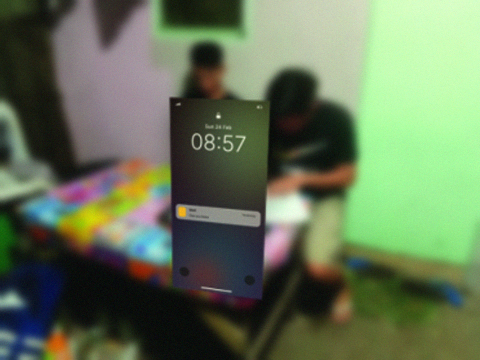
8:57
